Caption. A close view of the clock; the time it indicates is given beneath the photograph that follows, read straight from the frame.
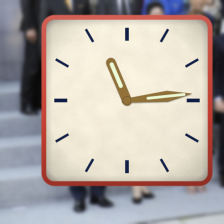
11:14
